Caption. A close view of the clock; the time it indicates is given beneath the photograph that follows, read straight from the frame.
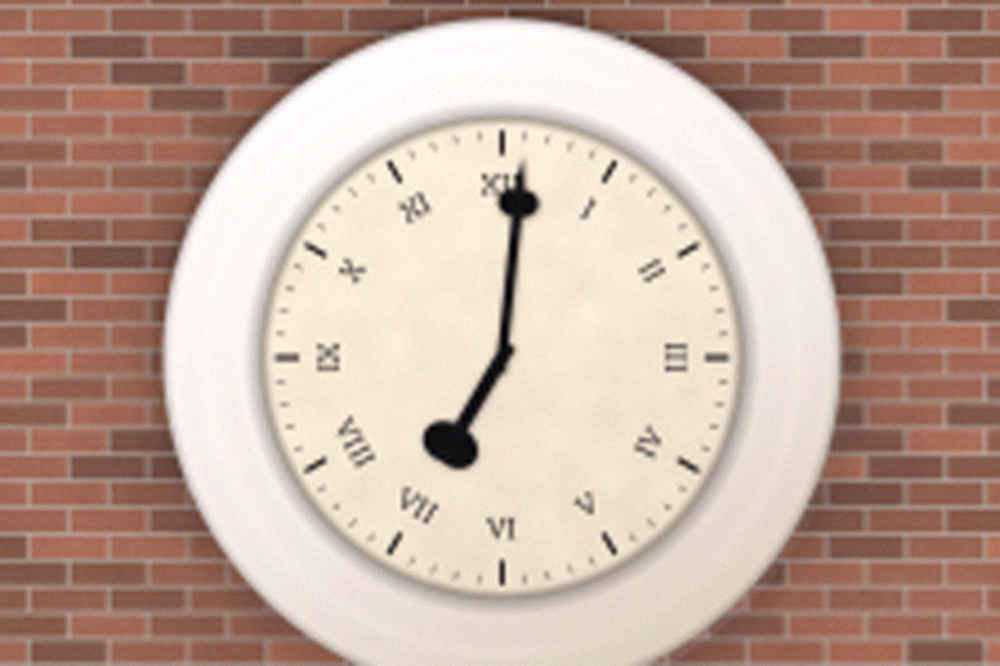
7:01
